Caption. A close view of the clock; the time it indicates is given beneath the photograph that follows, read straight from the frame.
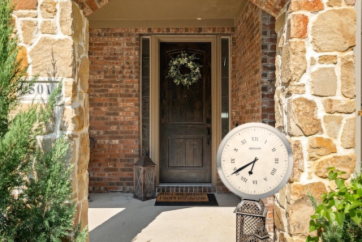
6:40
